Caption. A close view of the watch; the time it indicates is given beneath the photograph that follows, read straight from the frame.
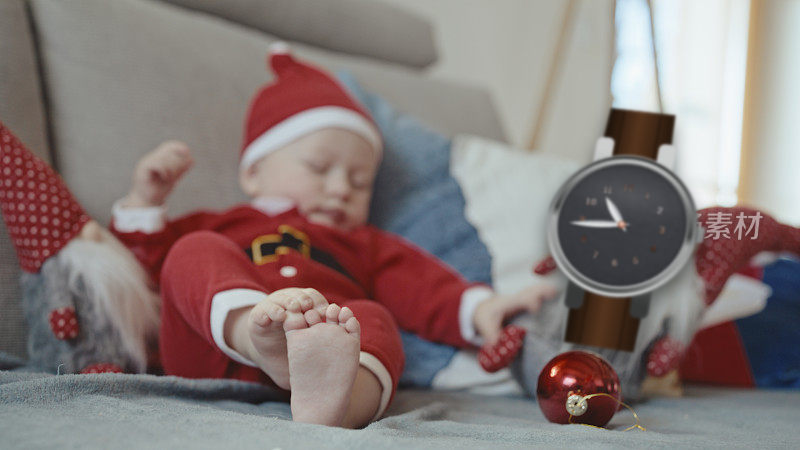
10:44
